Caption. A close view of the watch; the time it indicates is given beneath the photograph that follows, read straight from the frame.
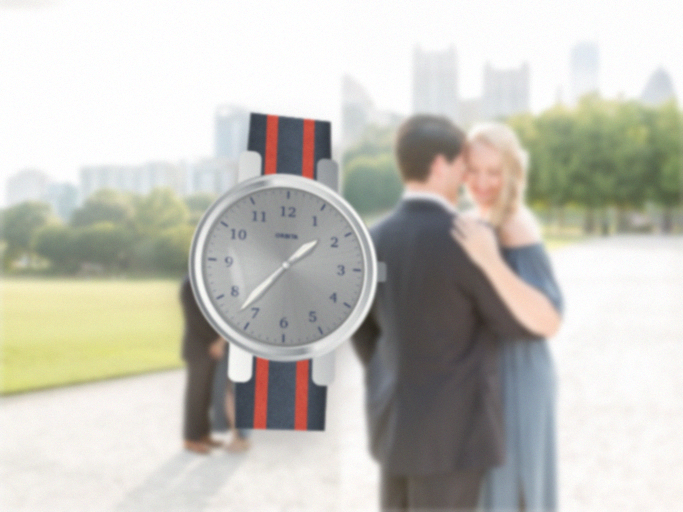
1:37
